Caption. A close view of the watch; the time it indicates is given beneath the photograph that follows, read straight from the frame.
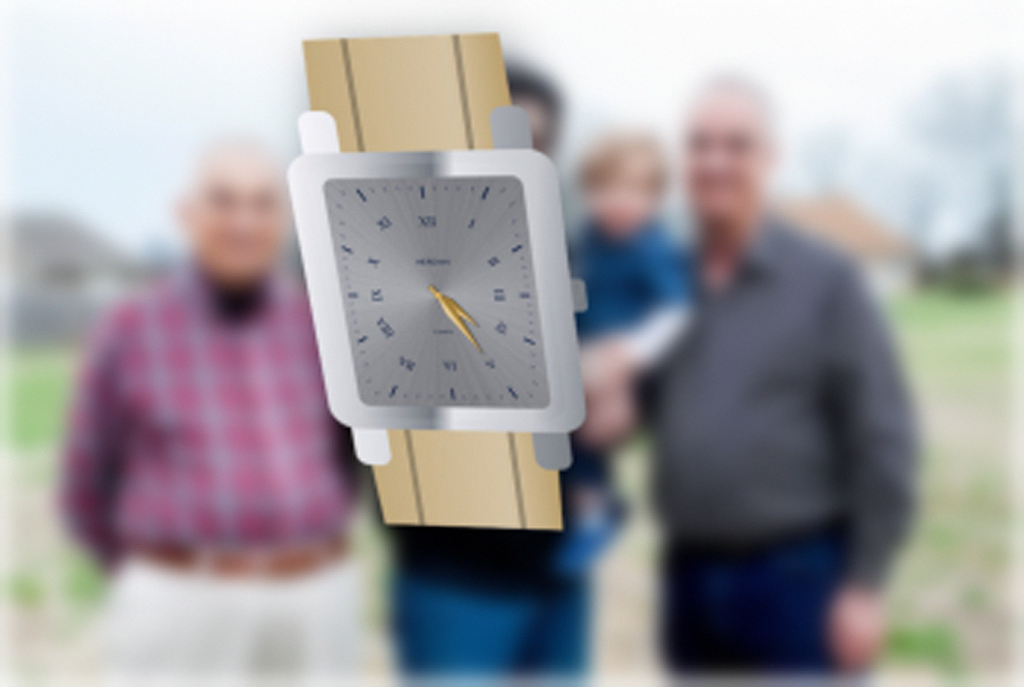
4:25
